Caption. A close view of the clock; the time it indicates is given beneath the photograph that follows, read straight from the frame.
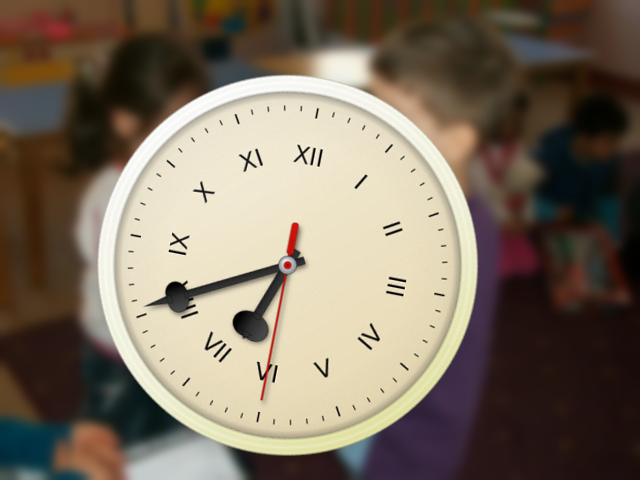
6:40:30
